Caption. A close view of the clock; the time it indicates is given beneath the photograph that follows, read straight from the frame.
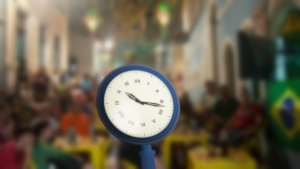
10:17
